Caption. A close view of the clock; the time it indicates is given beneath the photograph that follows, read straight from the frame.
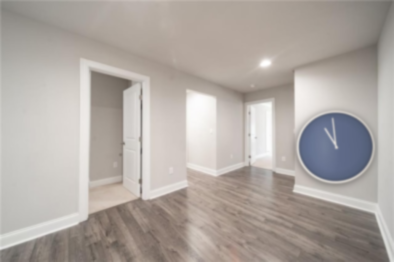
10:59
